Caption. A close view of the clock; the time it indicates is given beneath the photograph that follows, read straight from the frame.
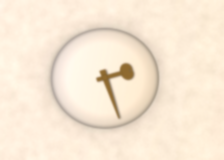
2:27
